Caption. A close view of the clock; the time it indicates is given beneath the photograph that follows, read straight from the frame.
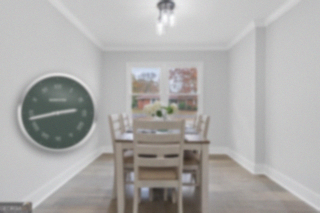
2:43
